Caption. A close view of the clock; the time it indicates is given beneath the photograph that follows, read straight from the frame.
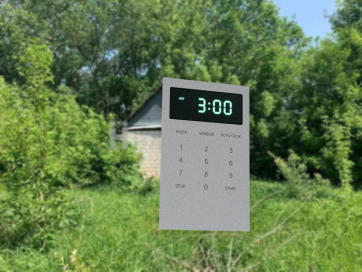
3:00
